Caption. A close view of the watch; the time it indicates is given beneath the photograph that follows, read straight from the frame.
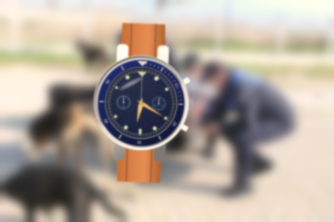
6:20
